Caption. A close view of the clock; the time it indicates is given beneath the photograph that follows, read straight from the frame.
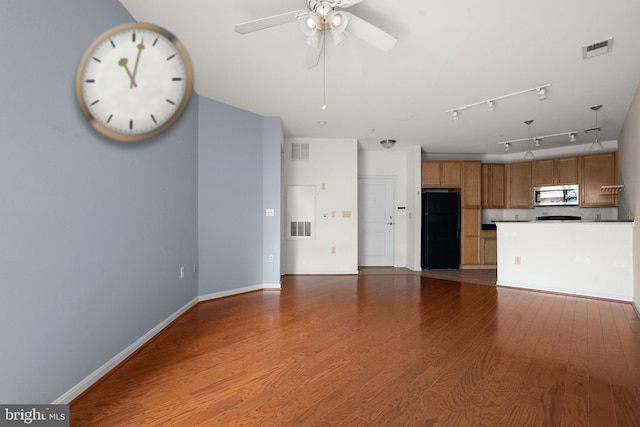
11:02
